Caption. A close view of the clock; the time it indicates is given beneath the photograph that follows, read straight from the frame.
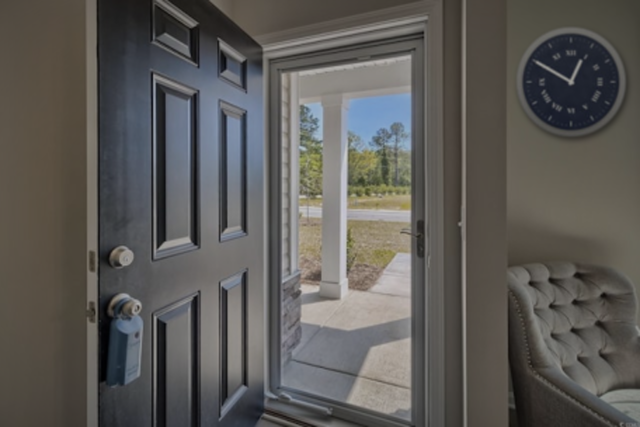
12:50
